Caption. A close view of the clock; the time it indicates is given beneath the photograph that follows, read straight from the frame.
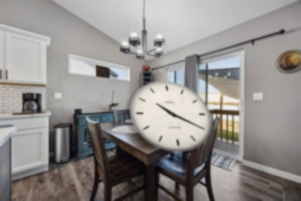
10:20
